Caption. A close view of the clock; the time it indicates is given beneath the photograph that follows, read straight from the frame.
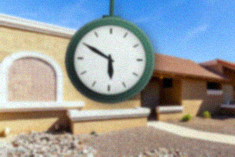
5:50
